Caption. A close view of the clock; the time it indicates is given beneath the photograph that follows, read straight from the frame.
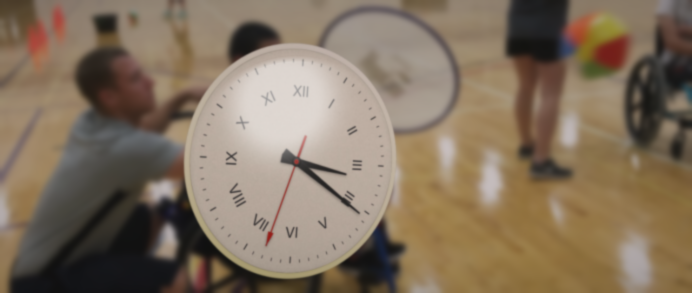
3:20:33
